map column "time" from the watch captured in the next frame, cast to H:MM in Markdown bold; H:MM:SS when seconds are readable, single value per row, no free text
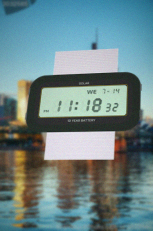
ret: **11:18:32**
